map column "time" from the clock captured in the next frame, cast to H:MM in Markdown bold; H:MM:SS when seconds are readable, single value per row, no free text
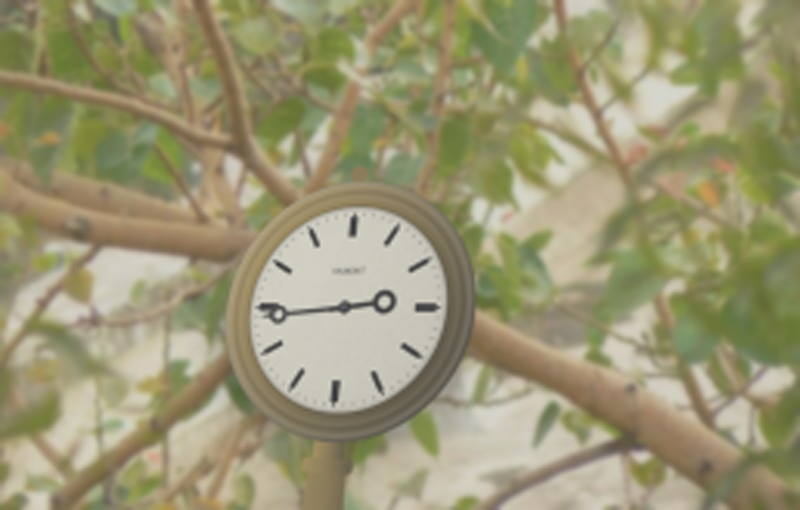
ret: **2:44**
